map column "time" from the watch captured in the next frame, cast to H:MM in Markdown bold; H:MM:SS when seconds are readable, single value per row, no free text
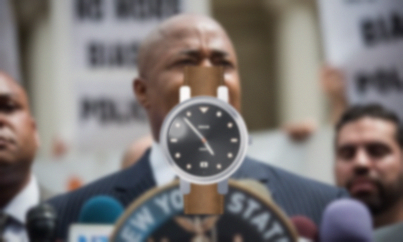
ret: **4:53**
